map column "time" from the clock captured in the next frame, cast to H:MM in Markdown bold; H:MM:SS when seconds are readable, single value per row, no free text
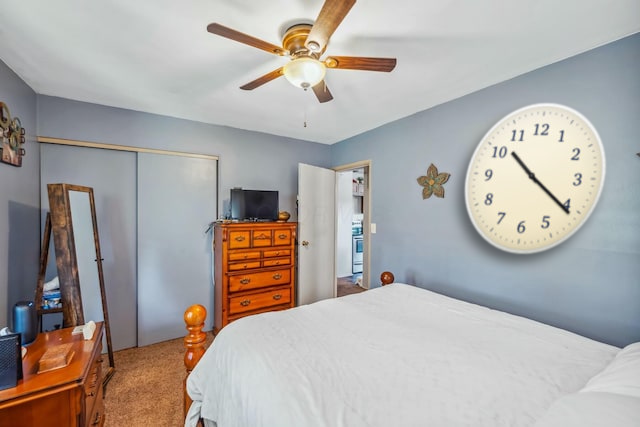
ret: **10:21**
